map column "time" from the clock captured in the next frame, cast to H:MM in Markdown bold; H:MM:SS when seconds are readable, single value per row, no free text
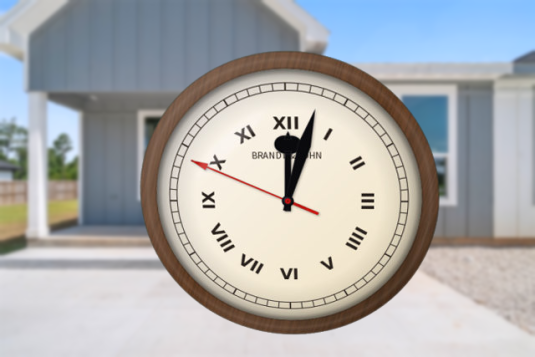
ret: **12:02:49**
